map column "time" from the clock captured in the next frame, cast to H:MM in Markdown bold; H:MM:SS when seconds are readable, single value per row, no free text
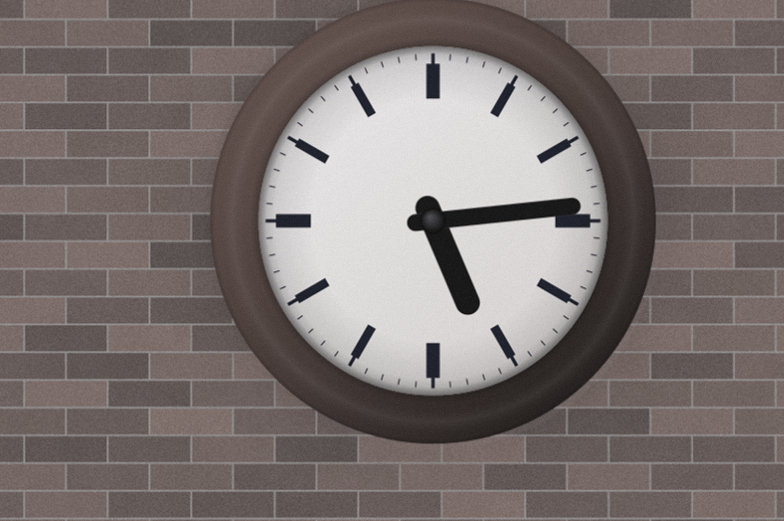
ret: **5:14**
